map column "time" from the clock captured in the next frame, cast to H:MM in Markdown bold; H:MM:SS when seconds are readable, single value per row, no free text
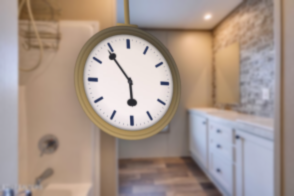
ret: **5:54**
